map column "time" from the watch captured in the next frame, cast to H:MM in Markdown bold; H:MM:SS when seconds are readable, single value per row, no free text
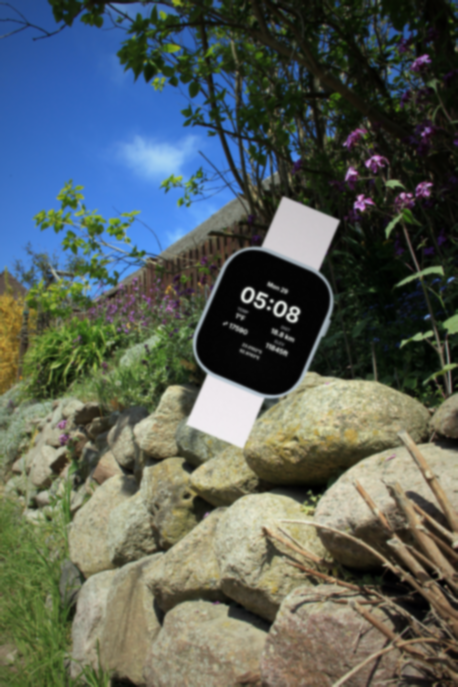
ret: **5:08**
